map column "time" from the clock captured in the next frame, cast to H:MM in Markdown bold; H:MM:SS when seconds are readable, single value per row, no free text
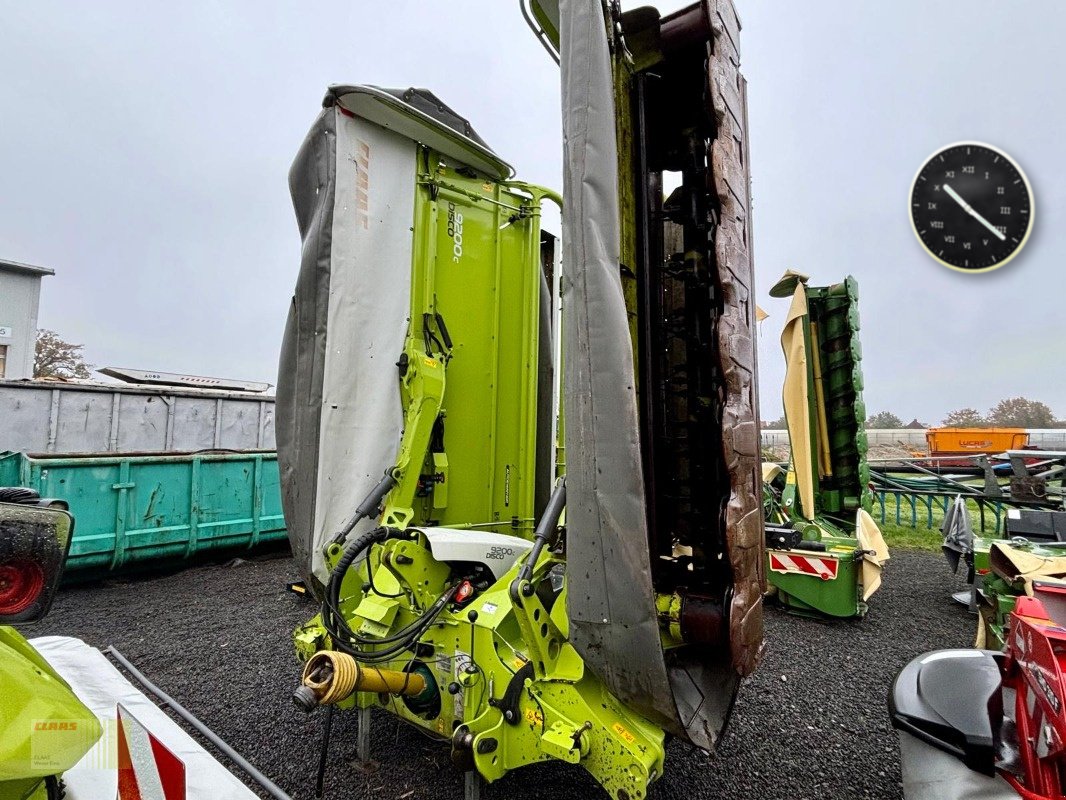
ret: **10:21**
